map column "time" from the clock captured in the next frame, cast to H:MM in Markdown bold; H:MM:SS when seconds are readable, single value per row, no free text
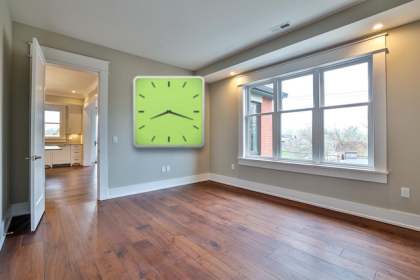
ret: **8:18**
